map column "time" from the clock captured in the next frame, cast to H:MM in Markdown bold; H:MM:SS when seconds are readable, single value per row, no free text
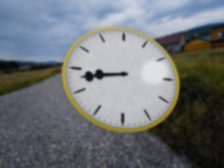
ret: **8:43**
